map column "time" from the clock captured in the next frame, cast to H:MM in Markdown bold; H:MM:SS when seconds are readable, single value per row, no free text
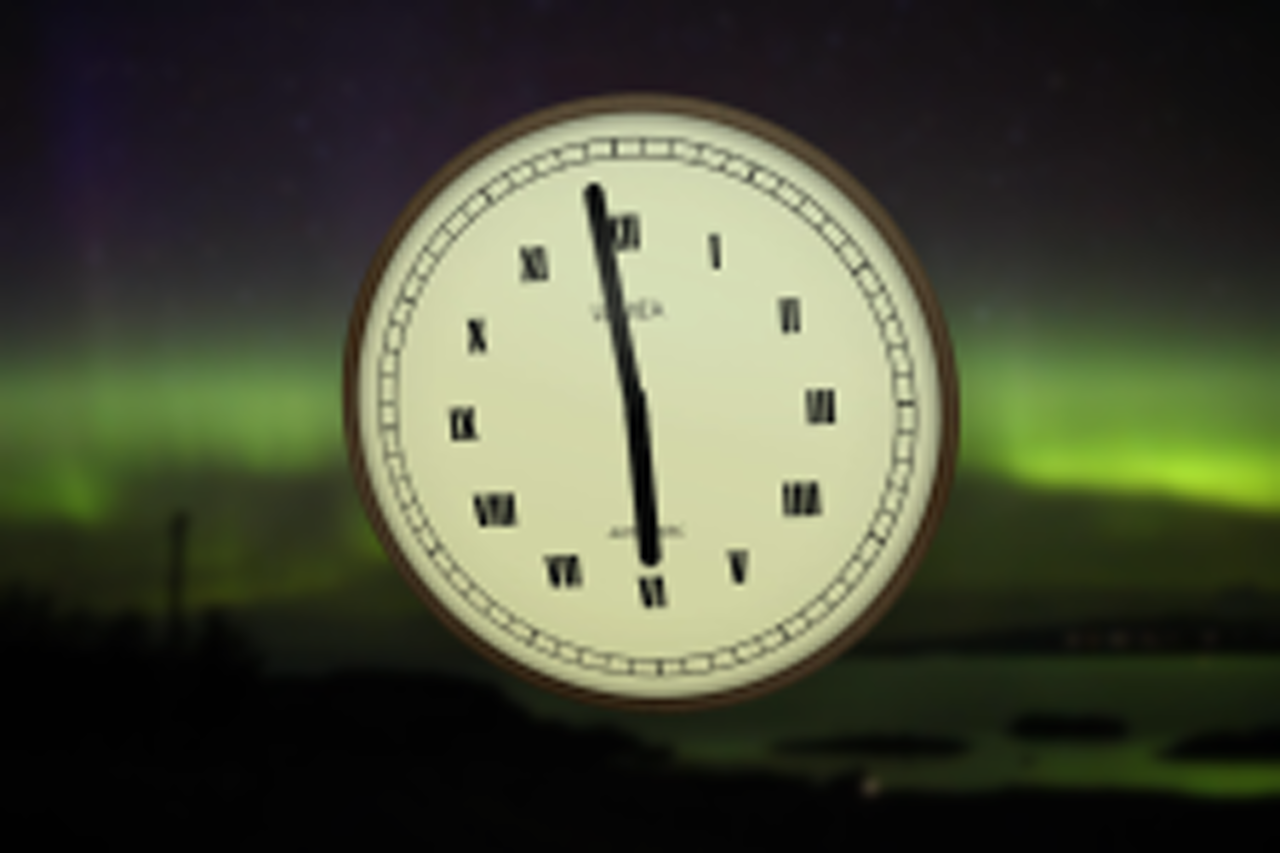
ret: **5:59**
